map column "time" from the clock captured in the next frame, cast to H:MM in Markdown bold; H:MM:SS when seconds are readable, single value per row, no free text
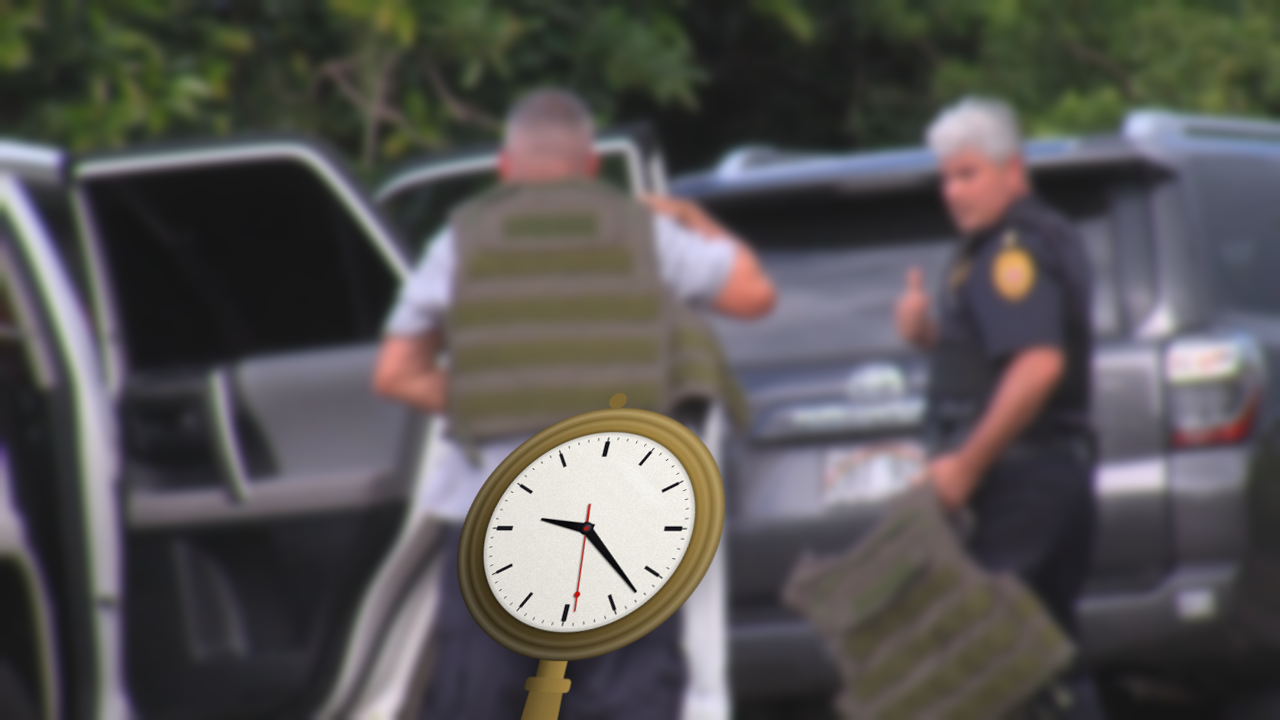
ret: **9:22:29**
